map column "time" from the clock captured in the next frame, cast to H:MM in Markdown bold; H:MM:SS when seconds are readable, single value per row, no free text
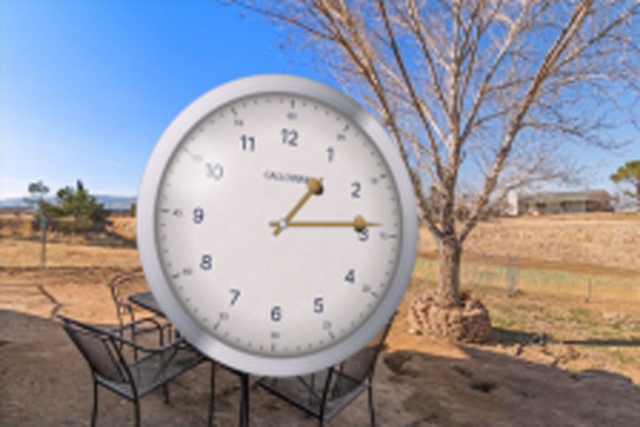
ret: **1:14**
